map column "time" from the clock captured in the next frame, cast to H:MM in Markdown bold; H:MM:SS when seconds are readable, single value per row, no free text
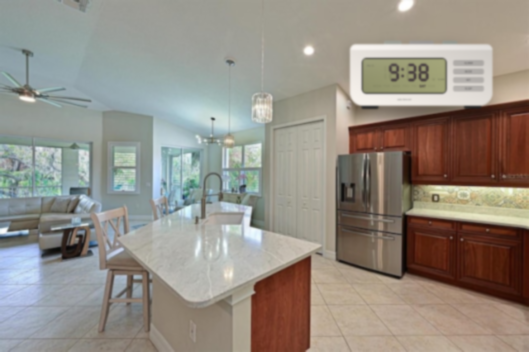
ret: **9:38**
